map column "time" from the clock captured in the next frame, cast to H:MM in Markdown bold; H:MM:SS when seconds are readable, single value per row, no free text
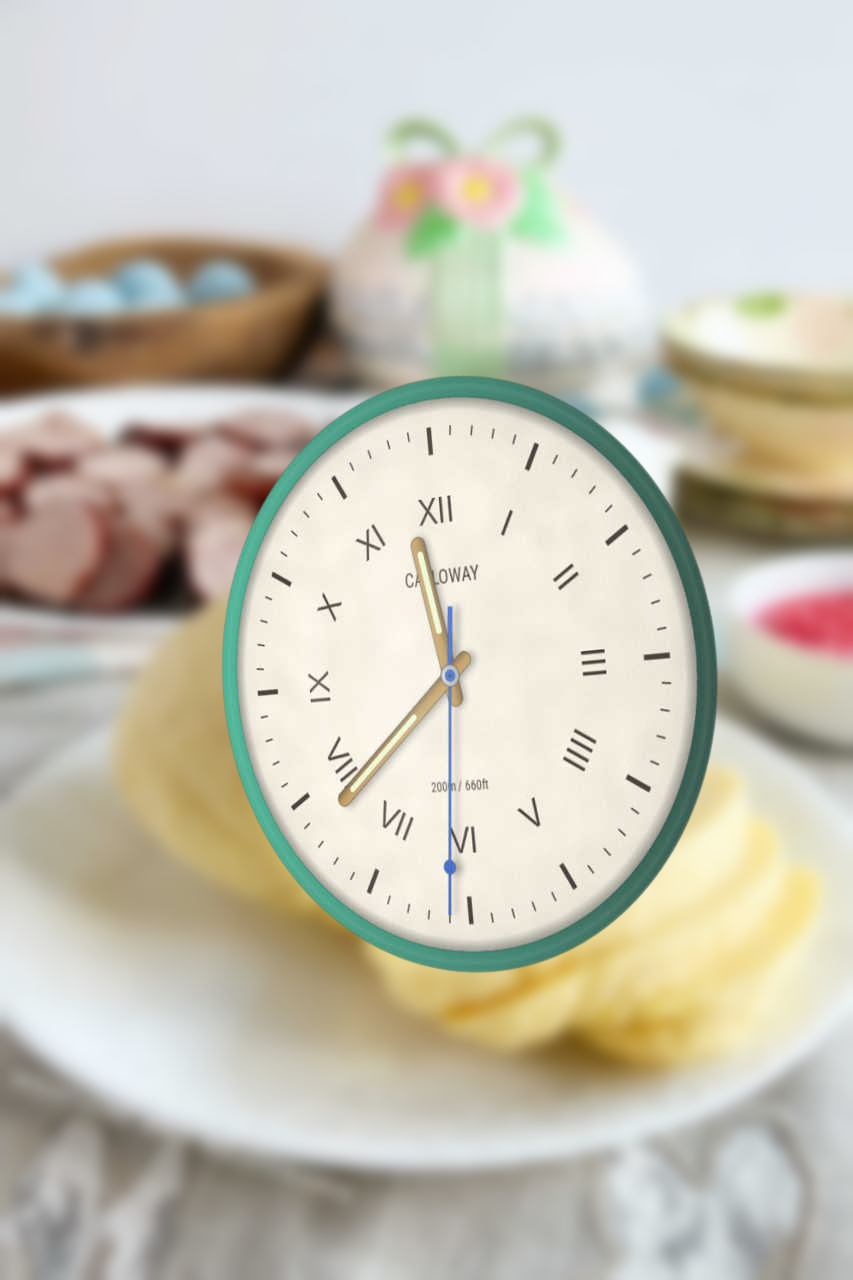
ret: **11:38:31**
